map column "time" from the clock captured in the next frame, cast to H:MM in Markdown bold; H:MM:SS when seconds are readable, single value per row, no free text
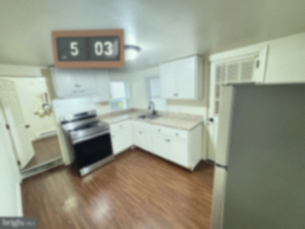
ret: **5:03**
